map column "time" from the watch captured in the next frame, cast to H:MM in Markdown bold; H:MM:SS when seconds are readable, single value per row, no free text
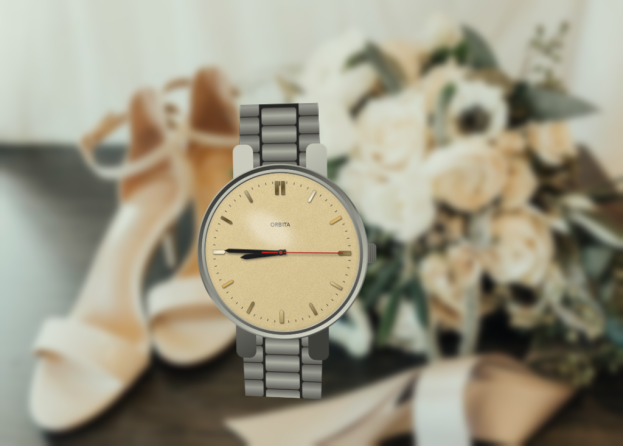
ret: **8:45:15**
